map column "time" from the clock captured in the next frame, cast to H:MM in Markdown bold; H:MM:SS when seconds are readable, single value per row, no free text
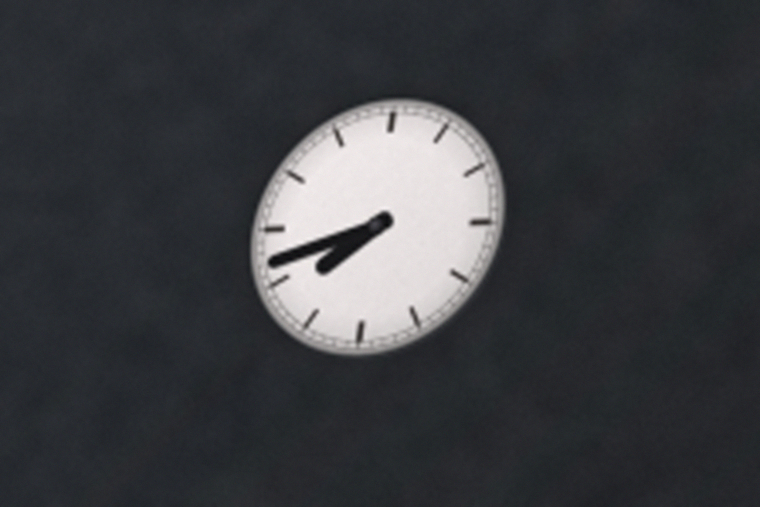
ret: **7:42**
